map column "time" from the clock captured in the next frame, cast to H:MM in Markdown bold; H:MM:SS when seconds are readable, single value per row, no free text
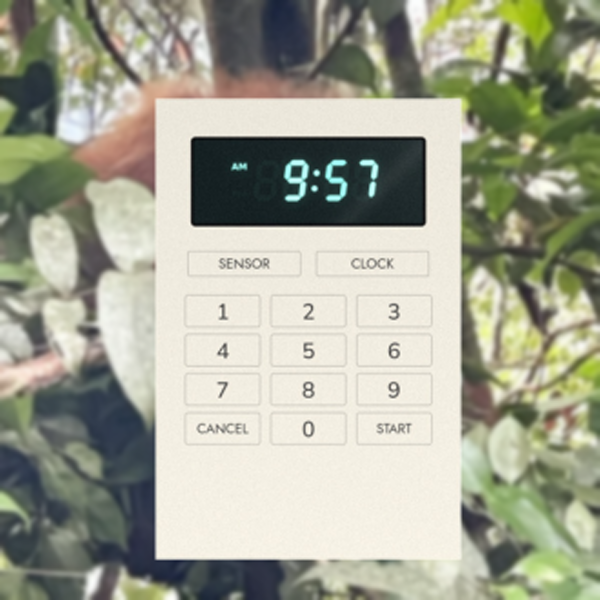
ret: **9:57**
